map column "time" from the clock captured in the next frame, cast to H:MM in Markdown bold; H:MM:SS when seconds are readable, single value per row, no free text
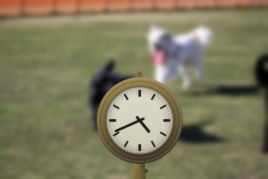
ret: **4:41**
